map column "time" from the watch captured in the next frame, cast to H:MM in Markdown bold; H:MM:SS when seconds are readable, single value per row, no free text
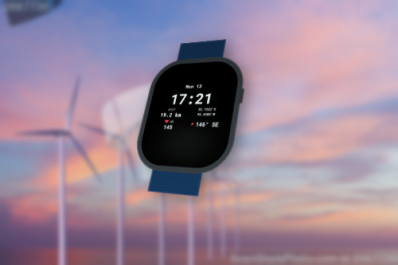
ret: **17:21**
